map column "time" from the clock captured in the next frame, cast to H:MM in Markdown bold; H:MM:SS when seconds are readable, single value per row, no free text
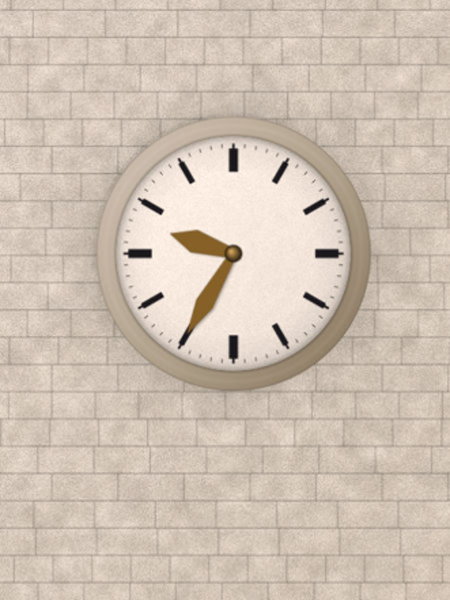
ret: **9:35**
